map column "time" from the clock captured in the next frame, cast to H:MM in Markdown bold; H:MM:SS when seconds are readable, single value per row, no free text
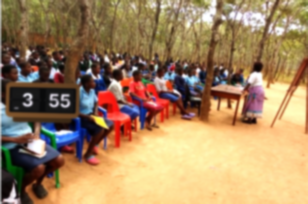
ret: **3:55**
